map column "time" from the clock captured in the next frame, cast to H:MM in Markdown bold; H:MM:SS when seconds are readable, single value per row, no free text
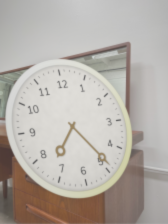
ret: **7:24**
